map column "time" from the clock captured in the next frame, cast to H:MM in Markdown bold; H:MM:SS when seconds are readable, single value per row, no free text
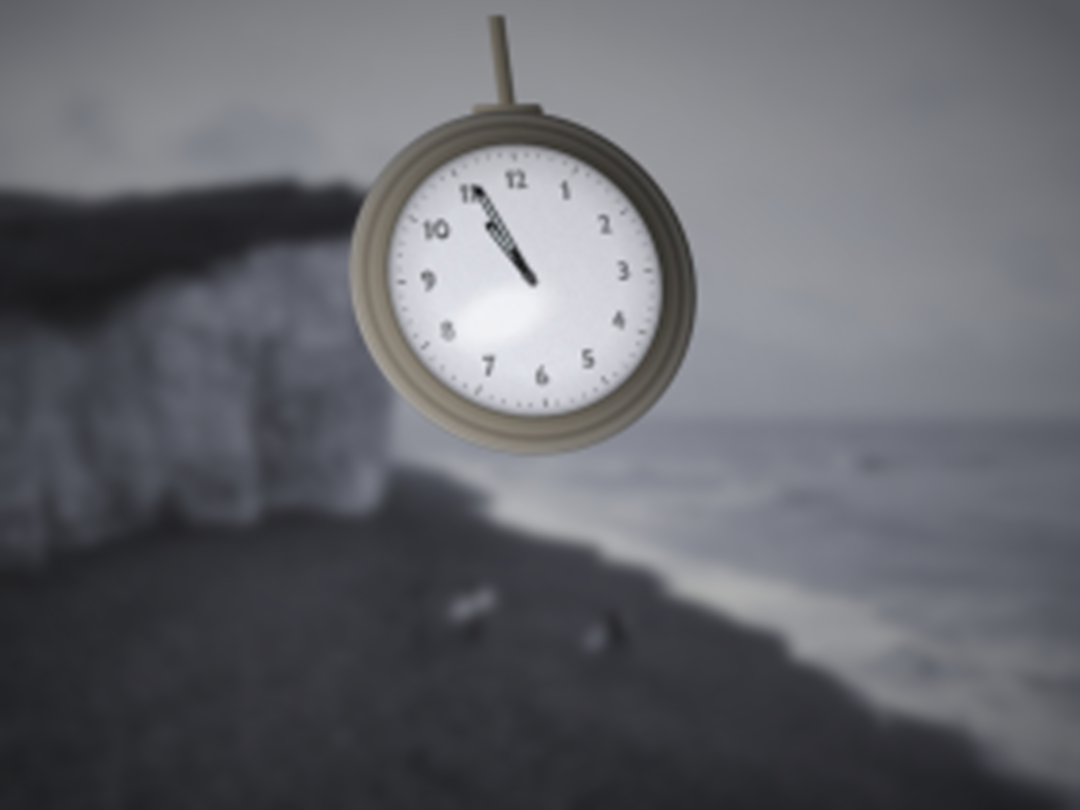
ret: **10:56**
